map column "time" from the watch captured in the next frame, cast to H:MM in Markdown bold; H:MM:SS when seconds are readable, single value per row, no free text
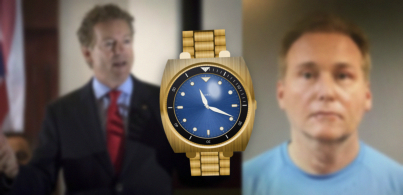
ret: **11:19**
